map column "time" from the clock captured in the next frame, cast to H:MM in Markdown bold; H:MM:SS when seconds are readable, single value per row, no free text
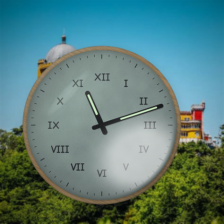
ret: **11:12**
